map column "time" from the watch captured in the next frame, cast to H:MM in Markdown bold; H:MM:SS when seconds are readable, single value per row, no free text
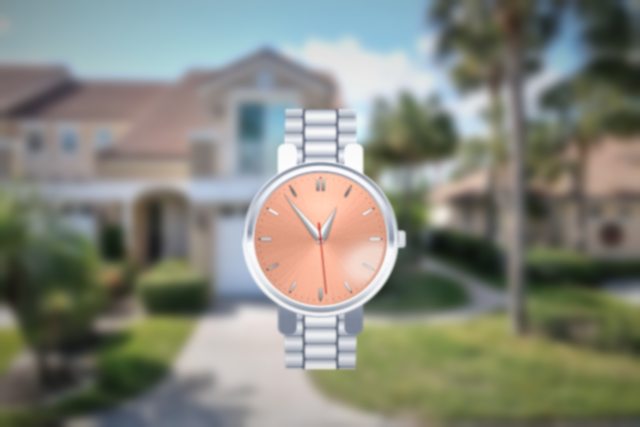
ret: **12:53:29**
